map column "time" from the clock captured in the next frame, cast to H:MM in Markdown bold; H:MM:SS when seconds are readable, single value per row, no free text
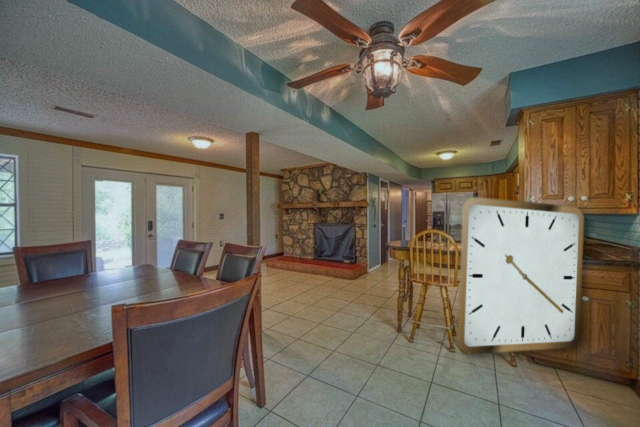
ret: **10:21**
